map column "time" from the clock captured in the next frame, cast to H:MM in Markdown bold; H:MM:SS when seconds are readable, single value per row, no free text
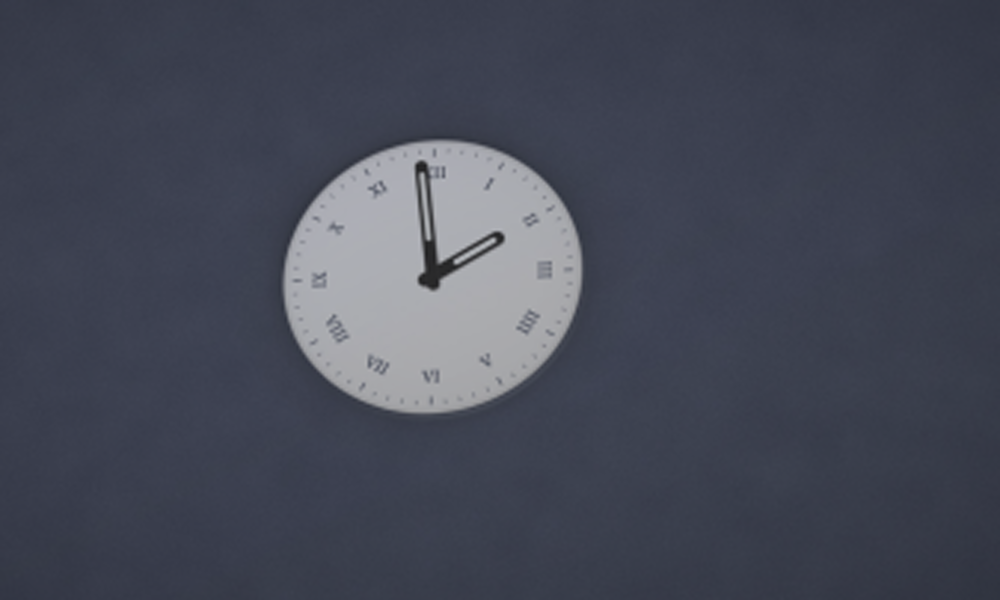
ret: **1:59**
